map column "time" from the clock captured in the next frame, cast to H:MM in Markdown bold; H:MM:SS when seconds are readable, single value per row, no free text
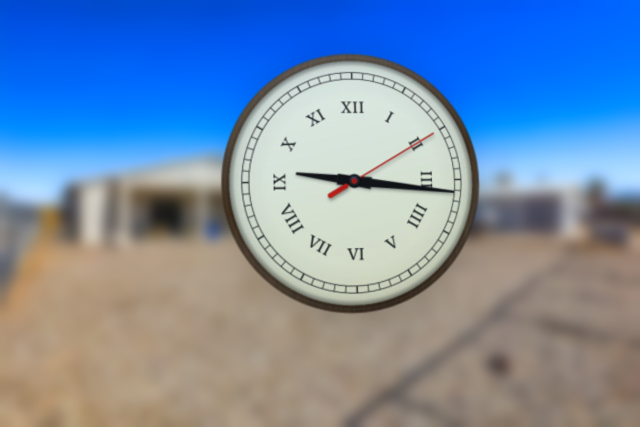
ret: **9:16:10**
